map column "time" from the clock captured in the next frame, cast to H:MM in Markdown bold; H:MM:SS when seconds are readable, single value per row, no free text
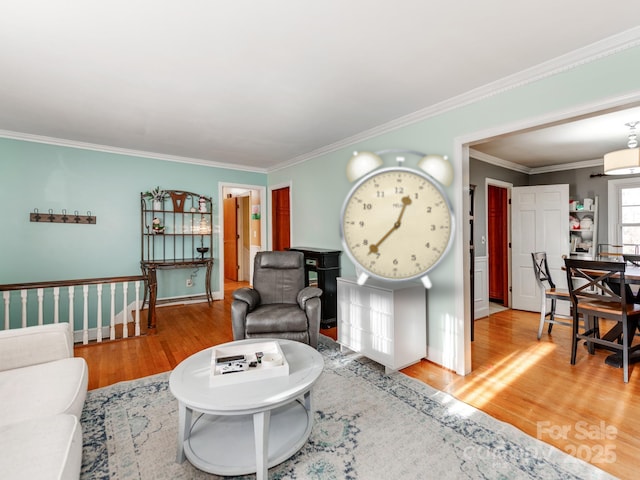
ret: **12:37**
